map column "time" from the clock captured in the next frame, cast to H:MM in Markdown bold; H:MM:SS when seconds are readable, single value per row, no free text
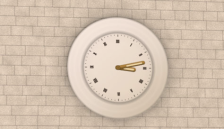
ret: **3:13**
